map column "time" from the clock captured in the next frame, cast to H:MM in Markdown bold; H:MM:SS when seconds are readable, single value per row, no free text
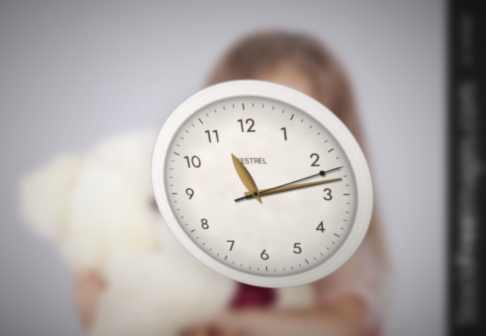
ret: **11:13:12**
